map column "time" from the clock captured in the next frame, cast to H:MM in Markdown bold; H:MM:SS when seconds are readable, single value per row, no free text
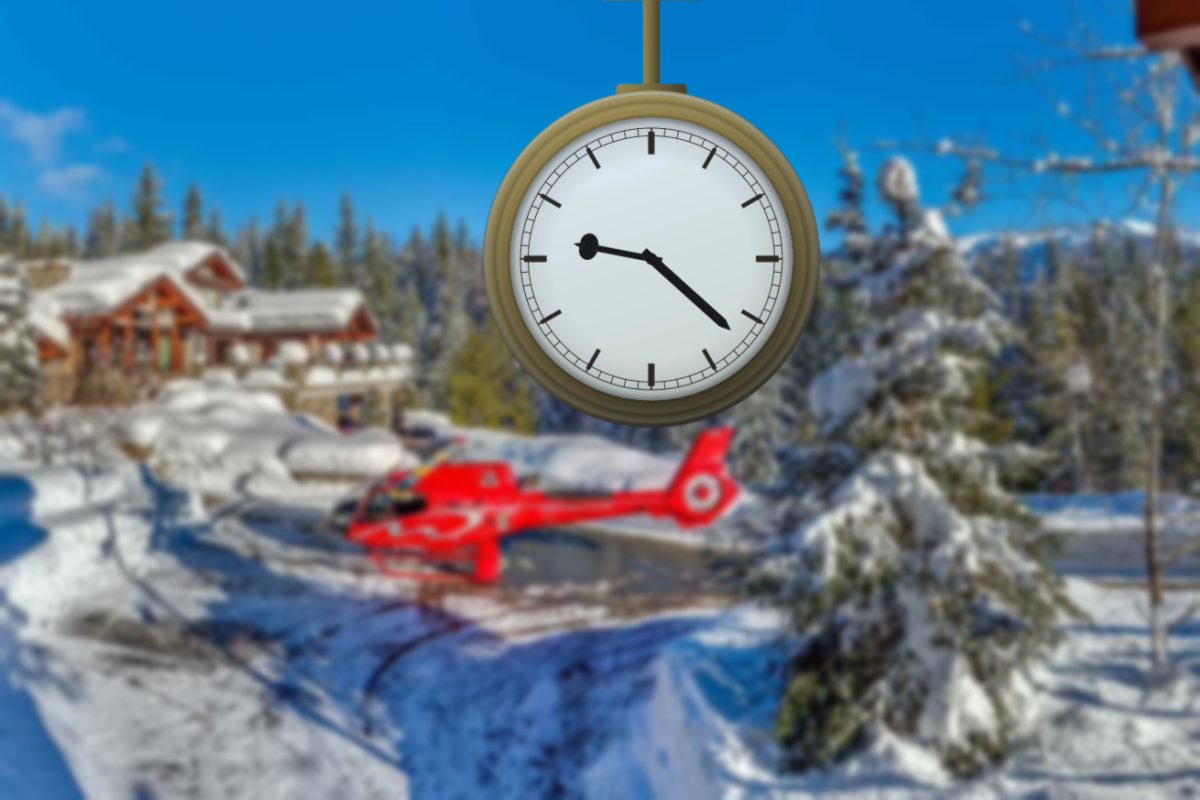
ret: **9:22**
